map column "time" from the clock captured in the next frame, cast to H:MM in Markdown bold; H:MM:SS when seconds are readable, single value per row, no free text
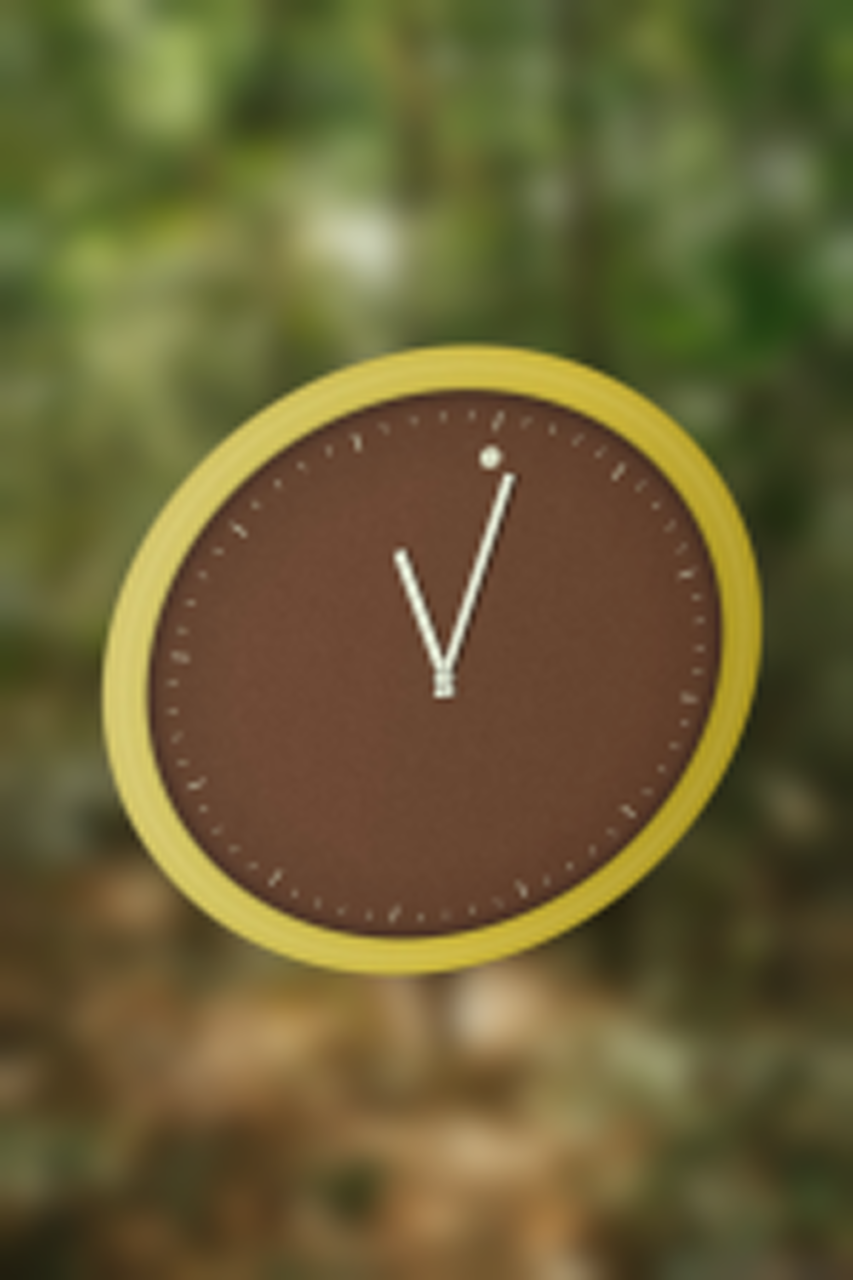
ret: **11:01**
